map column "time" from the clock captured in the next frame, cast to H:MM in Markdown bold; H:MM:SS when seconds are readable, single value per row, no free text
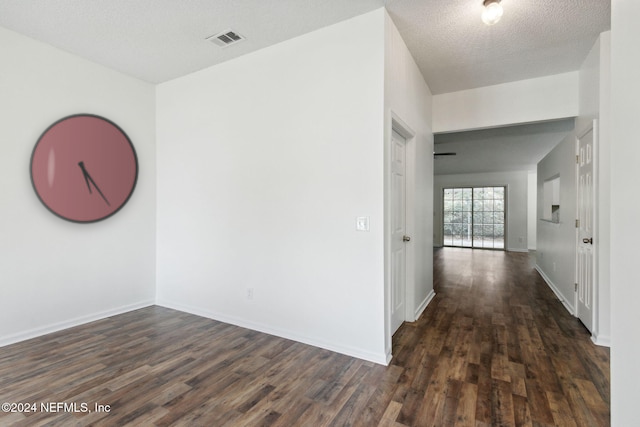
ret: **5:24**
